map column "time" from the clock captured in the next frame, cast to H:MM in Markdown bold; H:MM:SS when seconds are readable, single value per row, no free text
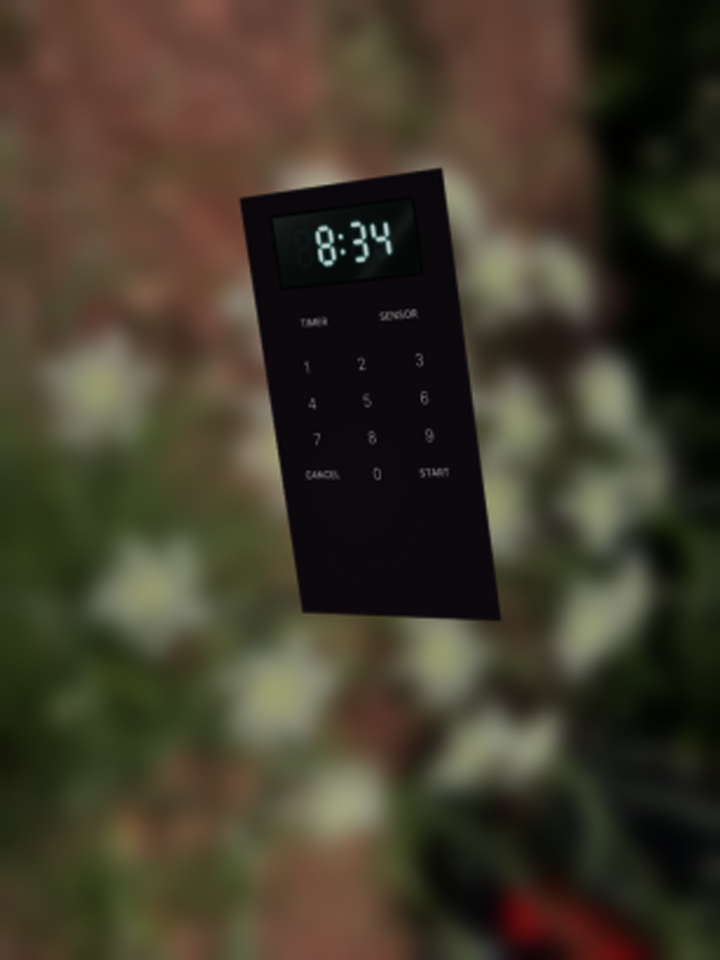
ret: **8:34**
